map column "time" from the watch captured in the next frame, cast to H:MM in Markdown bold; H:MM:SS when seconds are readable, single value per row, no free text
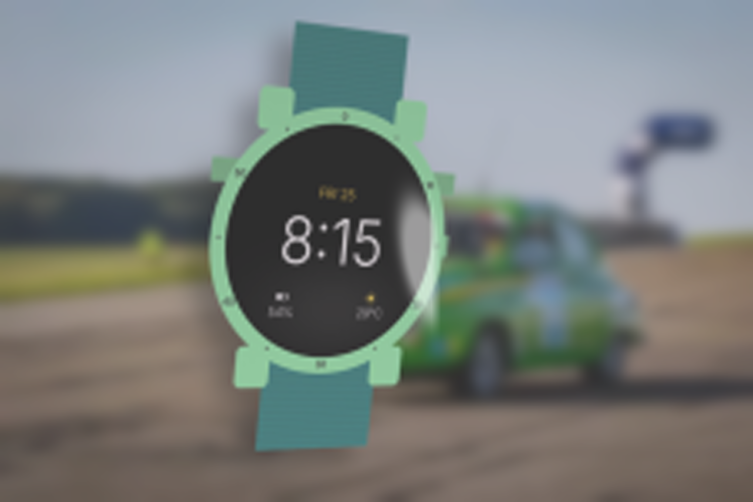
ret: **8:15**
